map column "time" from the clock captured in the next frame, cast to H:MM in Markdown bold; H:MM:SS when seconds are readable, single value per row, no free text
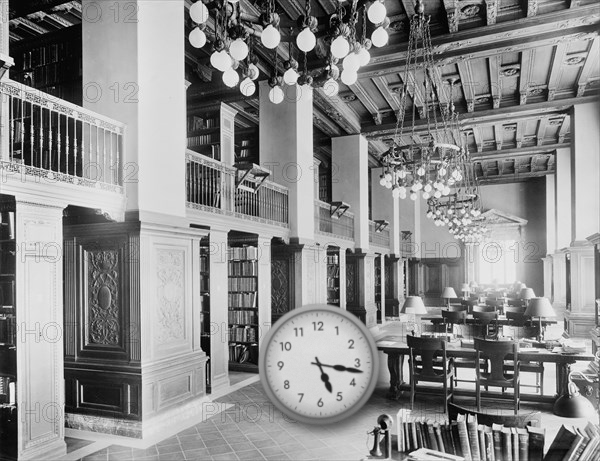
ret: **5:17**
